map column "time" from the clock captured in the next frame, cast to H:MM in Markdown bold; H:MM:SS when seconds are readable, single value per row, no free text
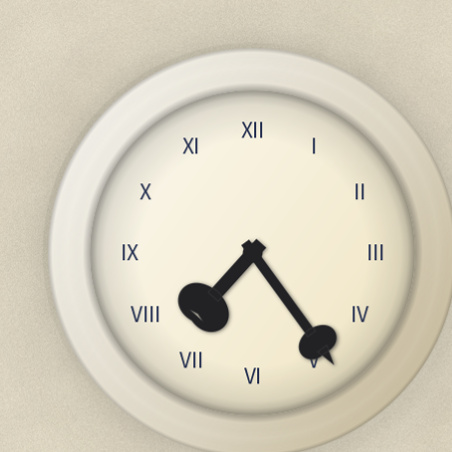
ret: **7:24**
